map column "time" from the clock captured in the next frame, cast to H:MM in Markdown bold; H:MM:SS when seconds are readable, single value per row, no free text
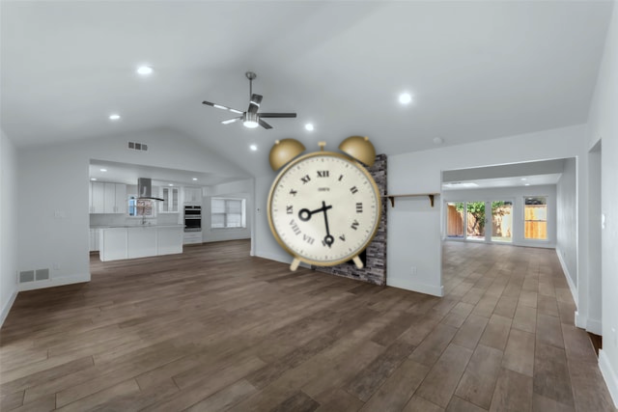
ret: **8:29**
